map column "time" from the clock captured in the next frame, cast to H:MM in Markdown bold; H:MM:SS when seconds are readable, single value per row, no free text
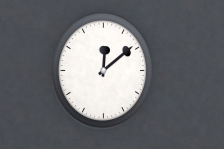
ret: **12:09**
